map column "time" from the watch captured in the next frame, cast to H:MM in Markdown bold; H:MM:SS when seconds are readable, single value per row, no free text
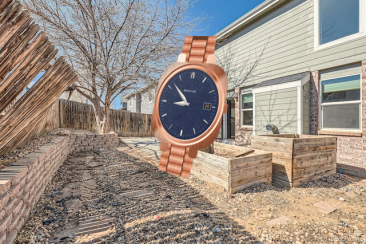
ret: **8:52**
